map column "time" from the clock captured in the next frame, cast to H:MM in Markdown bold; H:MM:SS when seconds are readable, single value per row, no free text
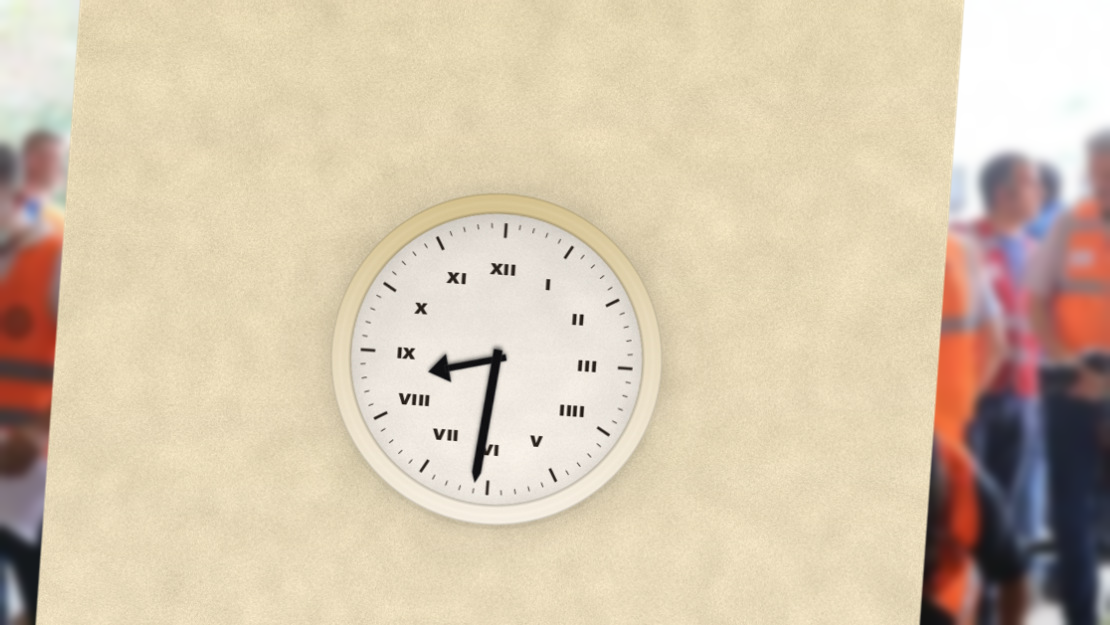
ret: **8:31**
